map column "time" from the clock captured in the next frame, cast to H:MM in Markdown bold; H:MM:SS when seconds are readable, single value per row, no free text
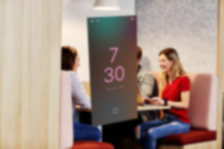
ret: **7:30**
